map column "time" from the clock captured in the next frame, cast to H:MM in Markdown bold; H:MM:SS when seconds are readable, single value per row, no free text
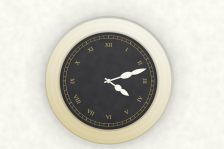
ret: **4:12**
